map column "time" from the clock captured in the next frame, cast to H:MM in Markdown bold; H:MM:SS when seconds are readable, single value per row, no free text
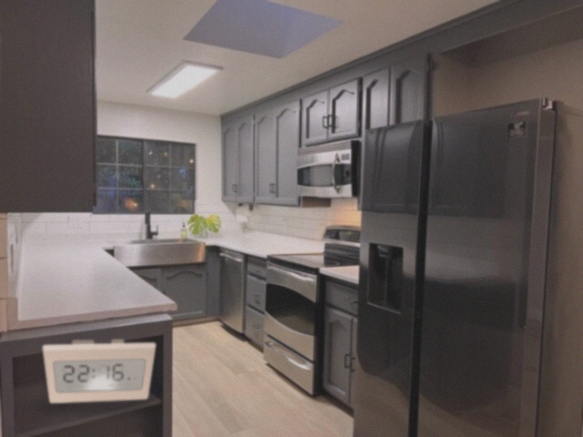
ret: **22:16**
